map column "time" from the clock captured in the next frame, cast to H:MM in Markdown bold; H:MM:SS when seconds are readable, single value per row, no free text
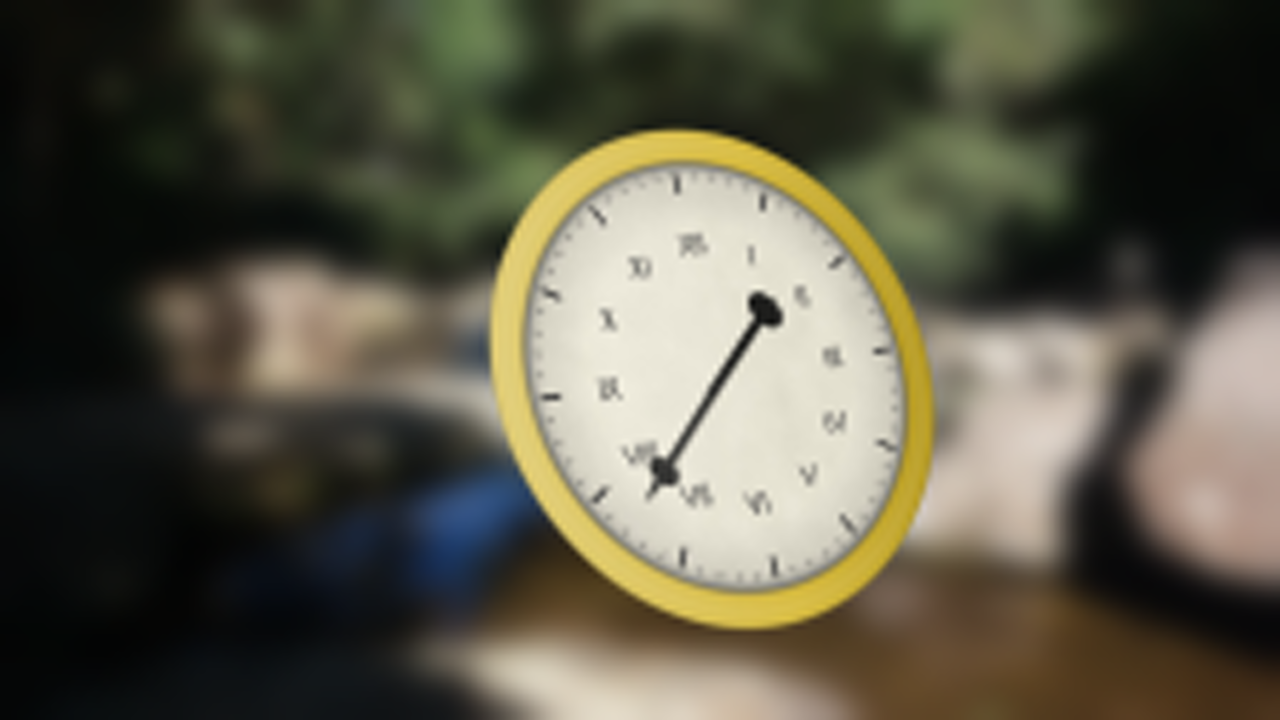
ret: **1:38**
